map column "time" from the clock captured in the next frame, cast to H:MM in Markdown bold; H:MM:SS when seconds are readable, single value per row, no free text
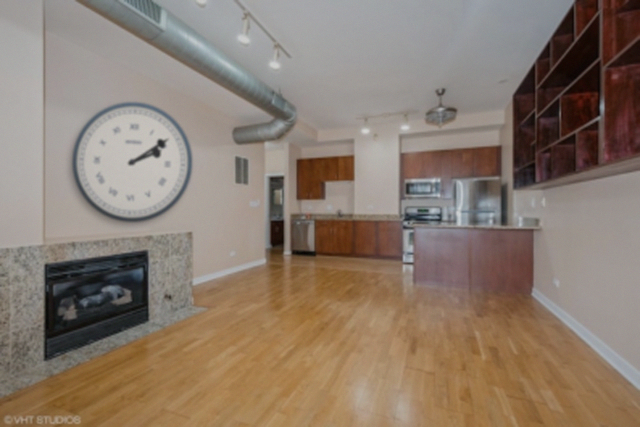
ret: **2:09**
